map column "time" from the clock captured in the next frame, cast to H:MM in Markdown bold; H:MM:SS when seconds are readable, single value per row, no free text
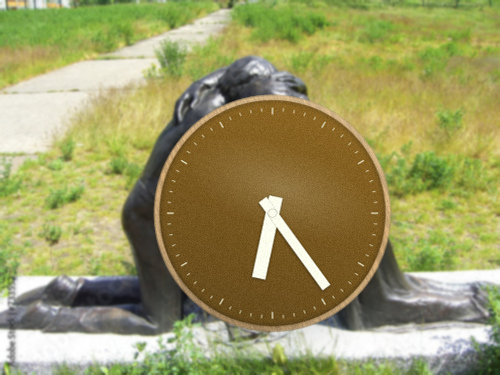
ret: **6:24**
